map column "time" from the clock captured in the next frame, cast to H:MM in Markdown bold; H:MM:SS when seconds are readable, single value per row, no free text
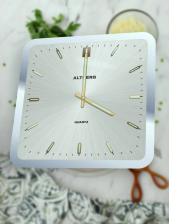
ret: **4:00**
